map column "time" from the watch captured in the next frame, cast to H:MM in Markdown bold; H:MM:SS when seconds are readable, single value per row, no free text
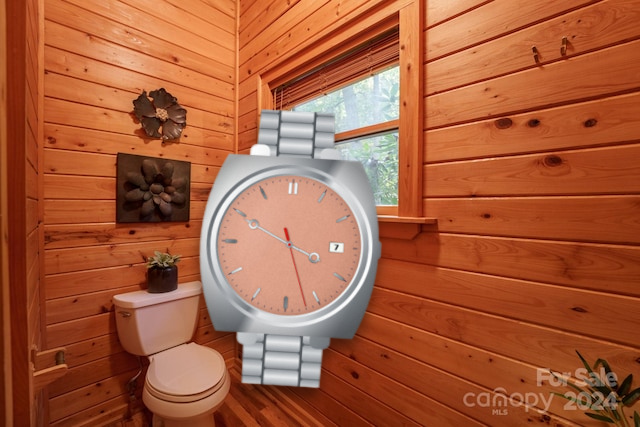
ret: **3:49:27**
